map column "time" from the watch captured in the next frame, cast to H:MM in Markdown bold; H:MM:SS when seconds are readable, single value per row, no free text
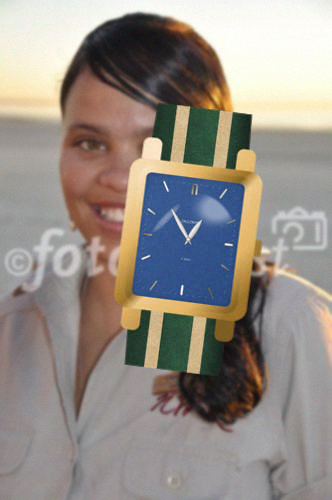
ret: **12:54**
